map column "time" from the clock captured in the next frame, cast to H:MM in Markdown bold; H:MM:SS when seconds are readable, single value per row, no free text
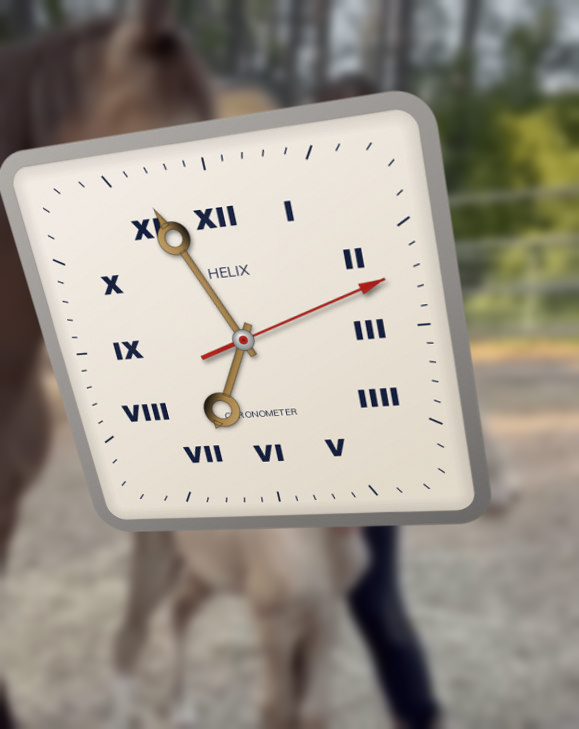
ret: **6:56:12**
